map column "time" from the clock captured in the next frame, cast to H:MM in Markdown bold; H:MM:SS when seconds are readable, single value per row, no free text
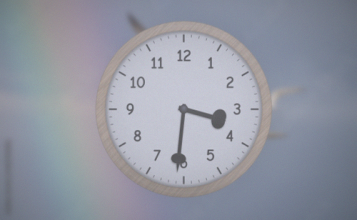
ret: **3:31**
